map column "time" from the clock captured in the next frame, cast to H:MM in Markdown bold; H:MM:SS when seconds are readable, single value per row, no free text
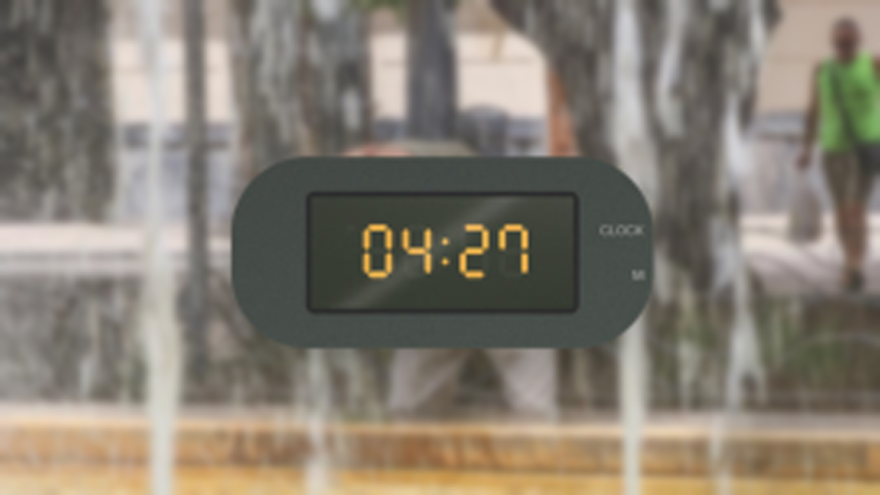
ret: **4:27**
